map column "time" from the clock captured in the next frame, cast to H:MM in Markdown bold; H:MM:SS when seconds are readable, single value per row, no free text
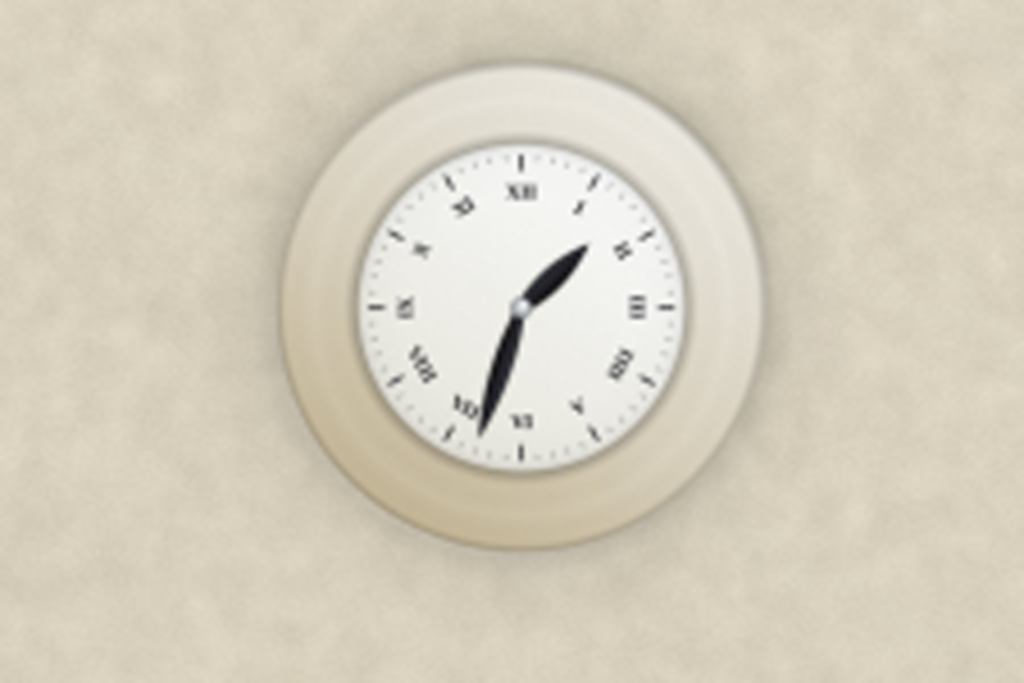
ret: **1:33**
